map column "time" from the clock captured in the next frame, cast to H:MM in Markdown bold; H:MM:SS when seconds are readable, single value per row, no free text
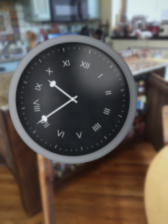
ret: **9:36**
